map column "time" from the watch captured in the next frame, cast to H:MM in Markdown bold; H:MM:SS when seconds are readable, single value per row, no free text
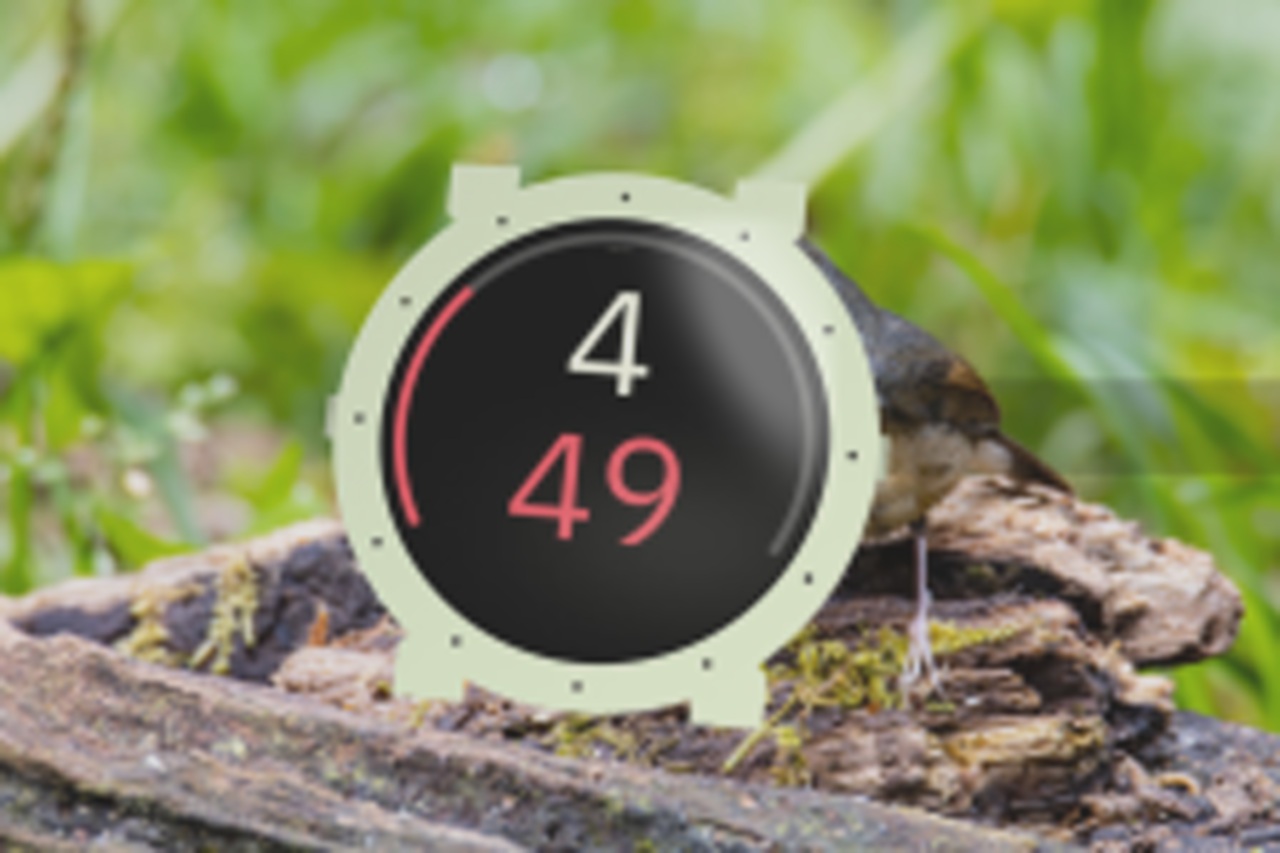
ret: **4:49**
